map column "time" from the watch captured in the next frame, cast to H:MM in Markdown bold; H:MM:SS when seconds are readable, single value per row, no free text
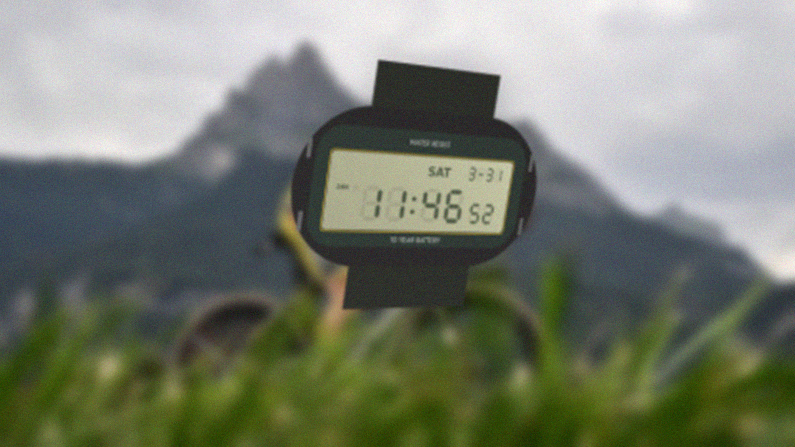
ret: **11:46:52**
